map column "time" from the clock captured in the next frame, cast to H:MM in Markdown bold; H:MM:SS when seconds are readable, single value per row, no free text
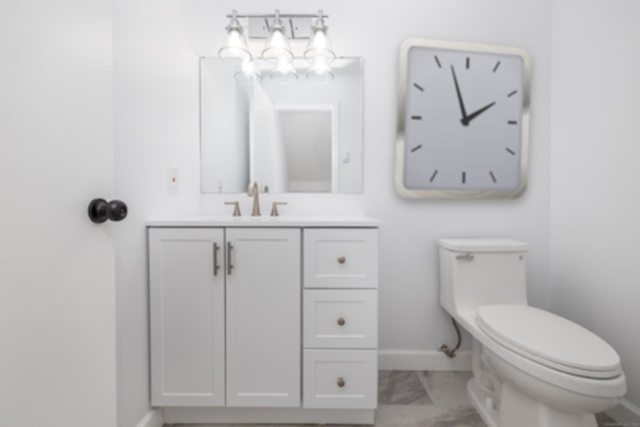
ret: **1:57**
